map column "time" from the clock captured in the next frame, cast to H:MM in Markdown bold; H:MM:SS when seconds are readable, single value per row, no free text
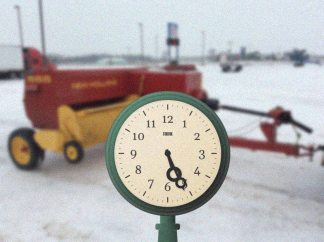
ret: **5:26**
